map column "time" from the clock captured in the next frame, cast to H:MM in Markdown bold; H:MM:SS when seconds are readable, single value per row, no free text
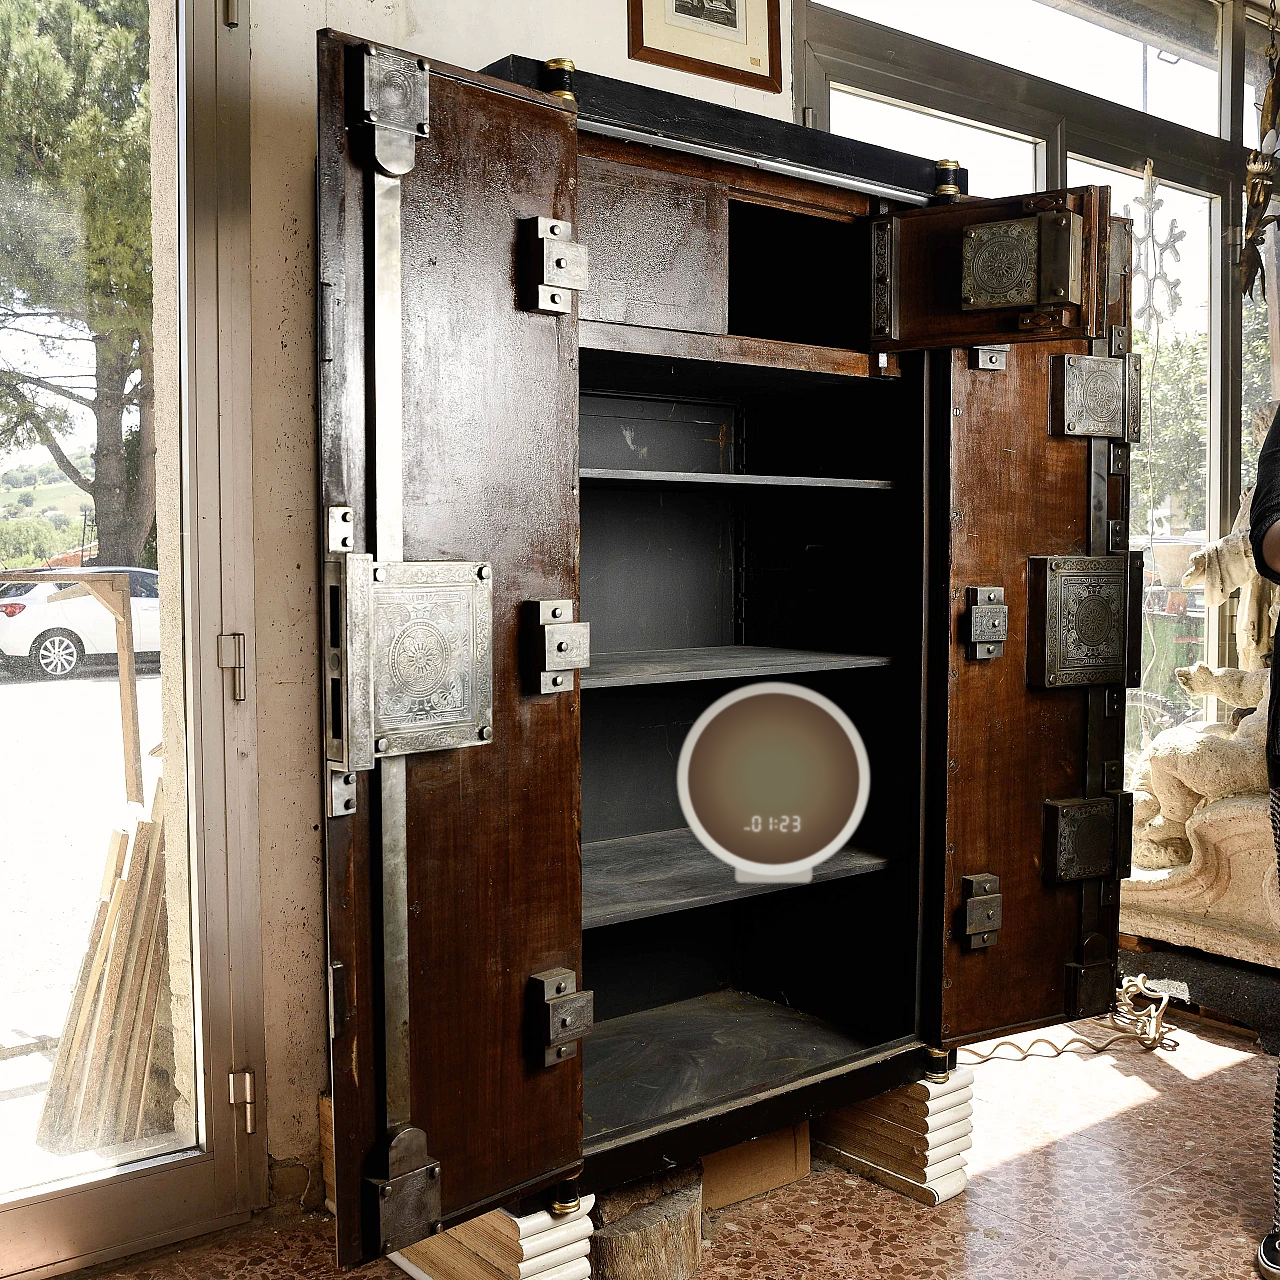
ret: **1:23**
